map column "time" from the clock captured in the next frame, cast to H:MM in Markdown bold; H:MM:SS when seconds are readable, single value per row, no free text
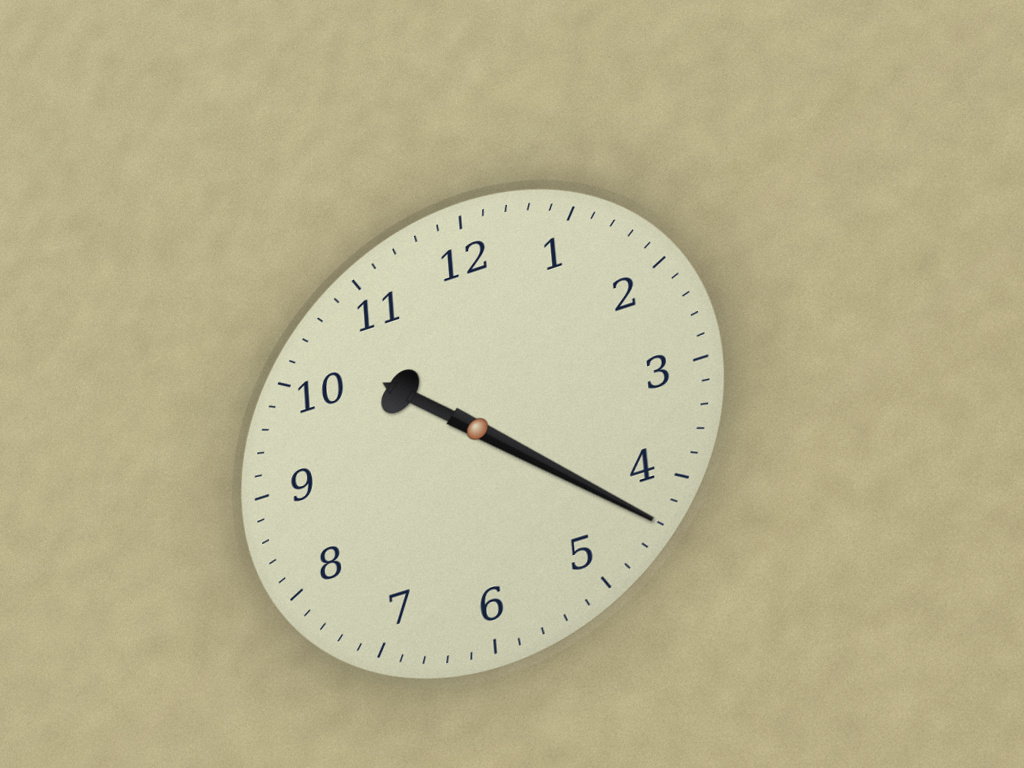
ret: **10:22**
